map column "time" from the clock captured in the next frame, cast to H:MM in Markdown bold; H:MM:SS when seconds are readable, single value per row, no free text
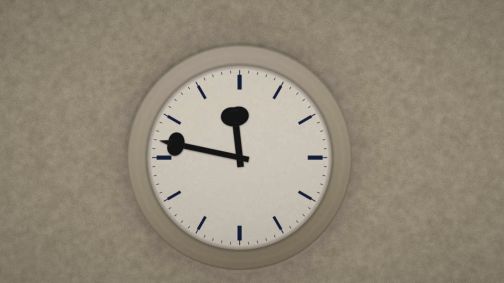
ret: **11:47**
